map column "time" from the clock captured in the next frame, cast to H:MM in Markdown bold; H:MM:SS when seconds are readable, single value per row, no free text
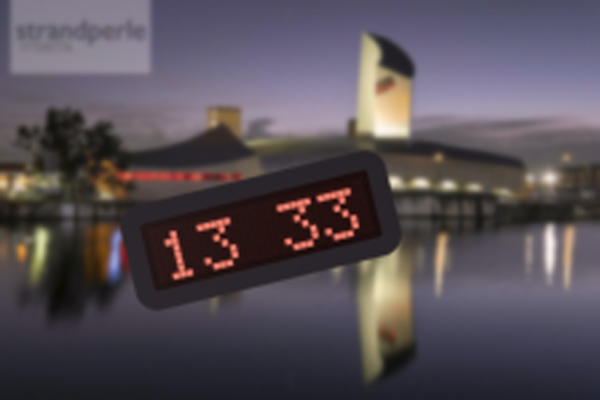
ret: **13:33**
